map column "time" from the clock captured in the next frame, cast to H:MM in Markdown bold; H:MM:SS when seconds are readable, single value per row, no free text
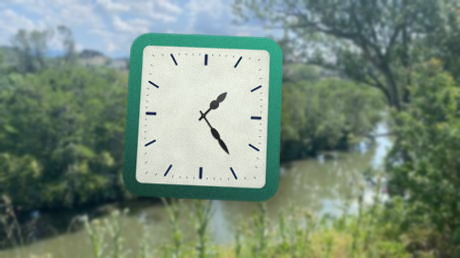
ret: **1:24**
